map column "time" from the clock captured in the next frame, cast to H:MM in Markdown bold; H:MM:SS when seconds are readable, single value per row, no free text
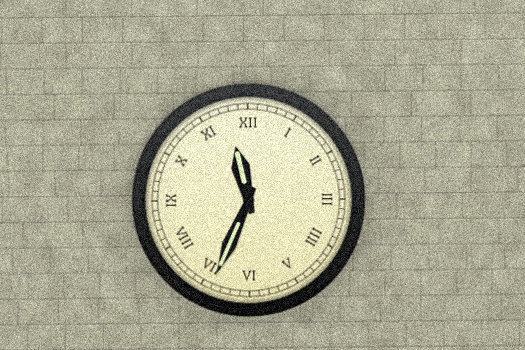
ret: **11:34**
